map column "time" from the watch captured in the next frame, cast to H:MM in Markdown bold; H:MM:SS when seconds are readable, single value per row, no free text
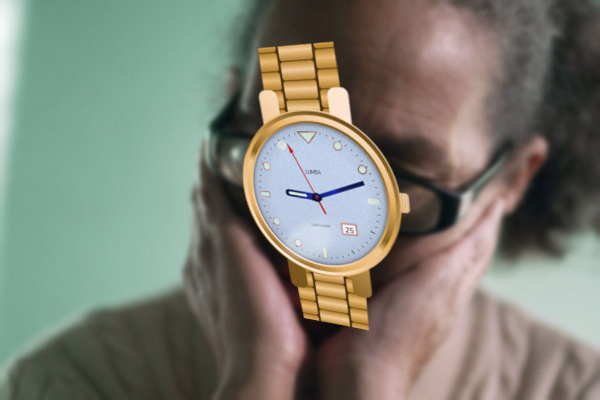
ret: **9:11:56**
